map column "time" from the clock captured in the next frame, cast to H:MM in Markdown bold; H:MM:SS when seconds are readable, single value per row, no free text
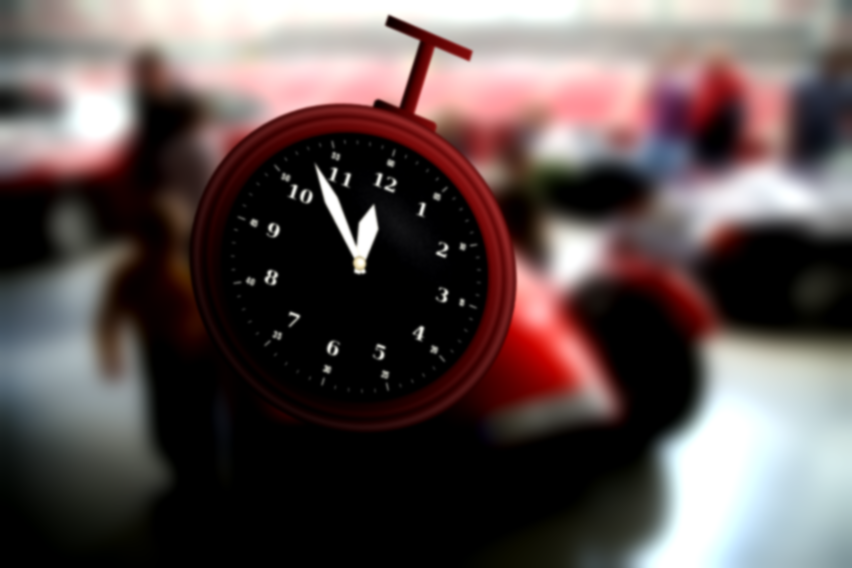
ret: **11:53**
